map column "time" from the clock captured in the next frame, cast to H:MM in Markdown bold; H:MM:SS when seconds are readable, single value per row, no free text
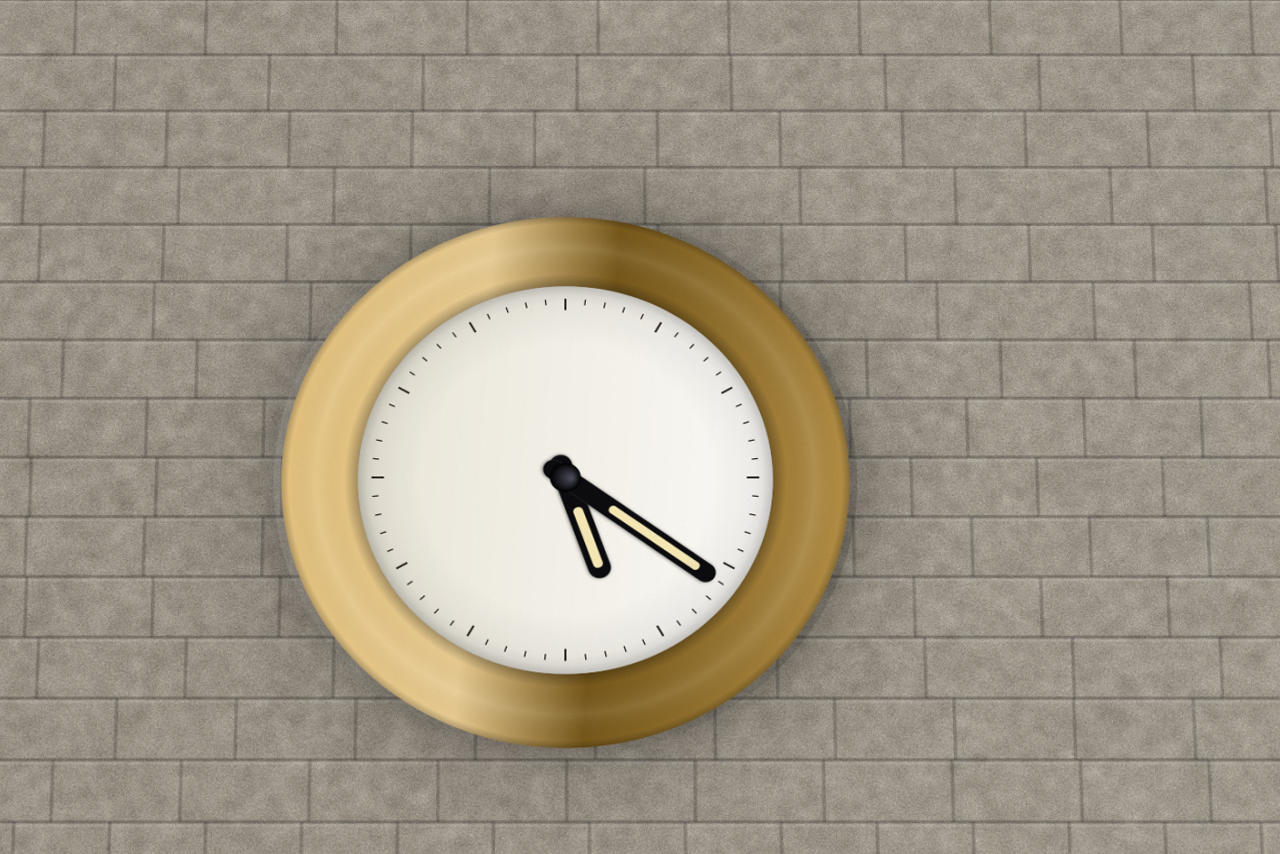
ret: **5:21**
